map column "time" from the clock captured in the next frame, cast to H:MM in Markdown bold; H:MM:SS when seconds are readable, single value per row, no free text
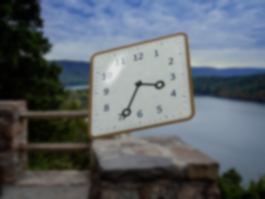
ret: **3:34**
